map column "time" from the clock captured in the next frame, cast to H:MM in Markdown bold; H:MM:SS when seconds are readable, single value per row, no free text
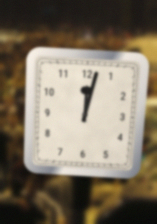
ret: **12:02**
